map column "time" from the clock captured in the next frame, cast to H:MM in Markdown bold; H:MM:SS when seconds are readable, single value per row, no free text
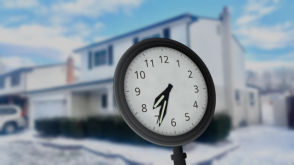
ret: **7:34**
